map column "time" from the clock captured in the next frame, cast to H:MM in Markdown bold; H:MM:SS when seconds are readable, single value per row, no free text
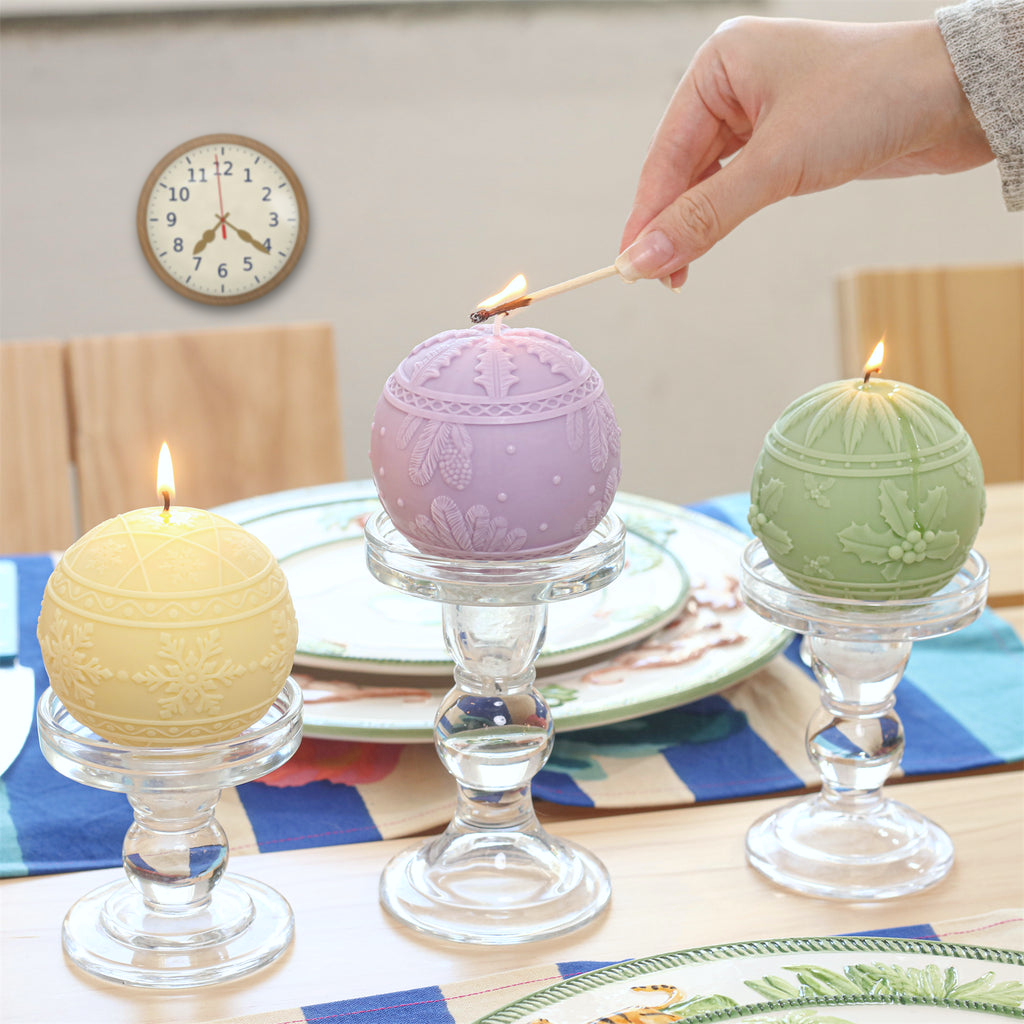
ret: **7:20:59**
